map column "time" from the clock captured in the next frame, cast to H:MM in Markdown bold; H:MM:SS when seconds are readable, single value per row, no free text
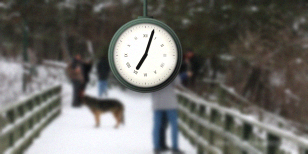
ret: **7:03**
